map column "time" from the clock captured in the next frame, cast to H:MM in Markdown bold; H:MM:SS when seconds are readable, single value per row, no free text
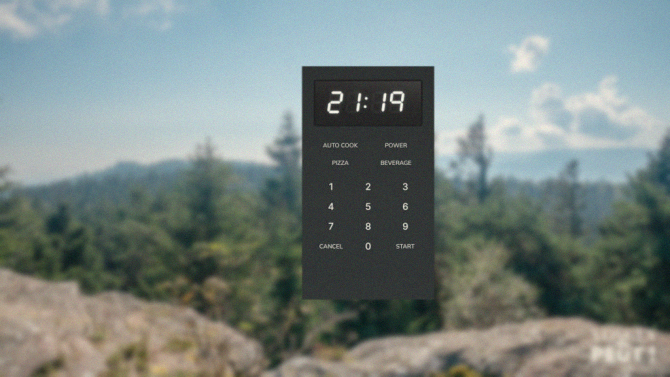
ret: **21:19**
